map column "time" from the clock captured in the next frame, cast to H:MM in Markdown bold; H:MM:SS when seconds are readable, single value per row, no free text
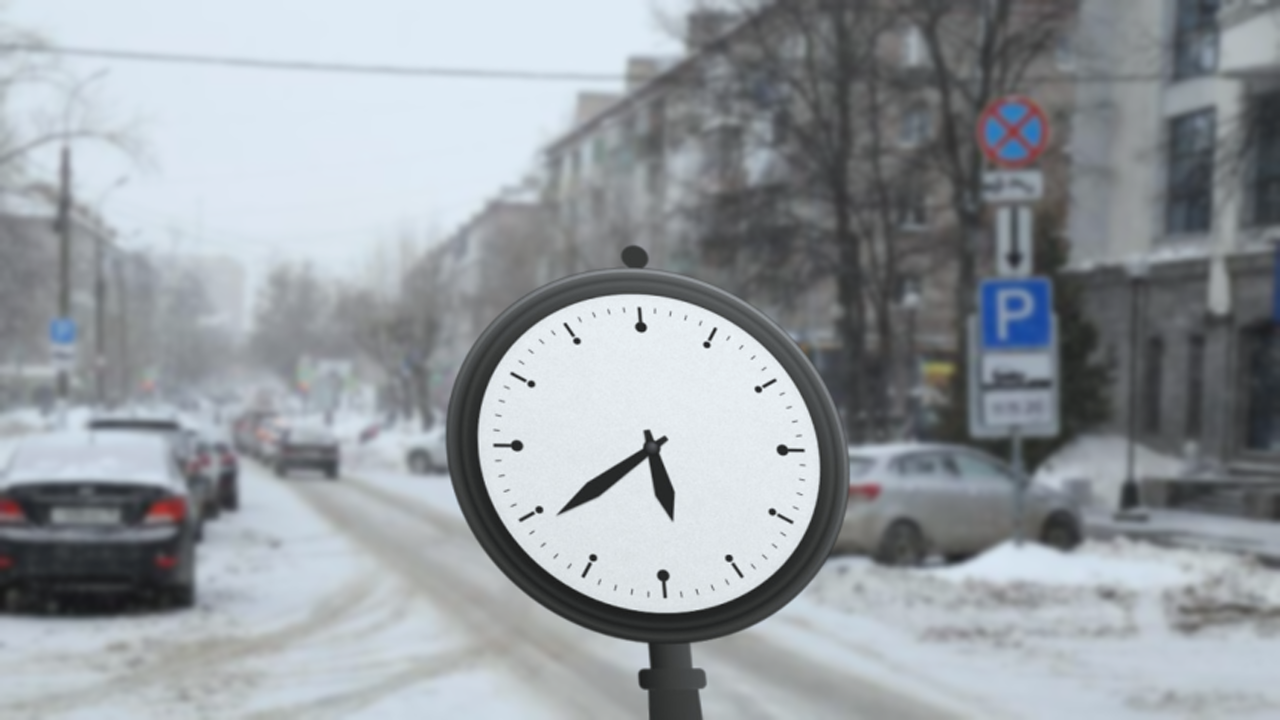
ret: **5:39**
